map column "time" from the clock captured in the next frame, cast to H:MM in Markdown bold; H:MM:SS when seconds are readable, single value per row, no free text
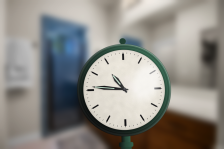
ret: **10:46**
